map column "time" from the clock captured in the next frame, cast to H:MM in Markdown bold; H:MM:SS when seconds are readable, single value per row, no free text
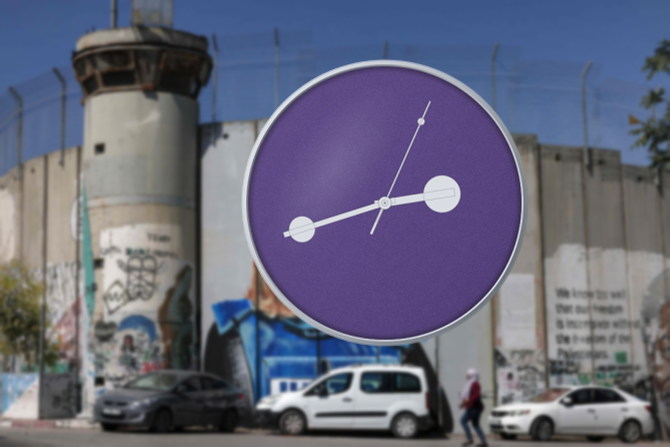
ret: **2:42:04**
